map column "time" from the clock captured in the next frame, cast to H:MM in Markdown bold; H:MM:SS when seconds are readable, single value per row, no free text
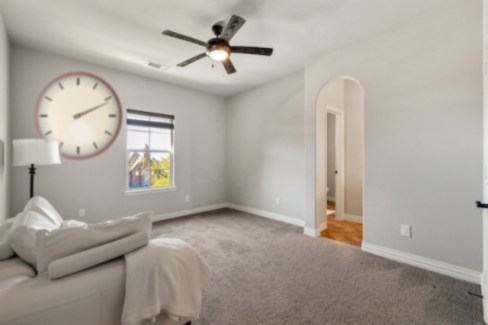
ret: **2:11**
